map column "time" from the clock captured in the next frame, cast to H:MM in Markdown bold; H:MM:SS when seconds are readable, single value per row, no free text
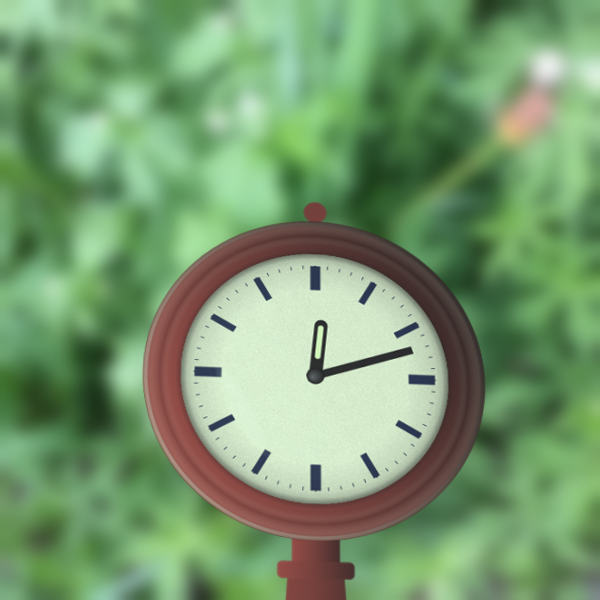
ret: **12:12**
